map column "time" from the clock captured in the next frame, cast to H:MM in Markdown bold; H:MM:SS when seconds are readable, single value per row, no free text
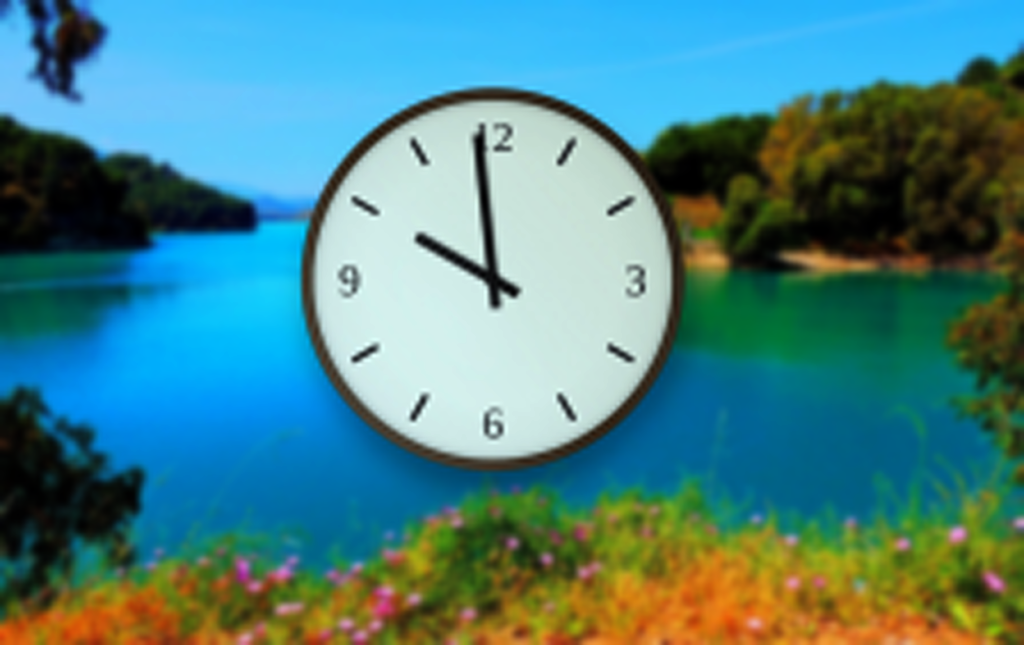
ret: **9:59**
